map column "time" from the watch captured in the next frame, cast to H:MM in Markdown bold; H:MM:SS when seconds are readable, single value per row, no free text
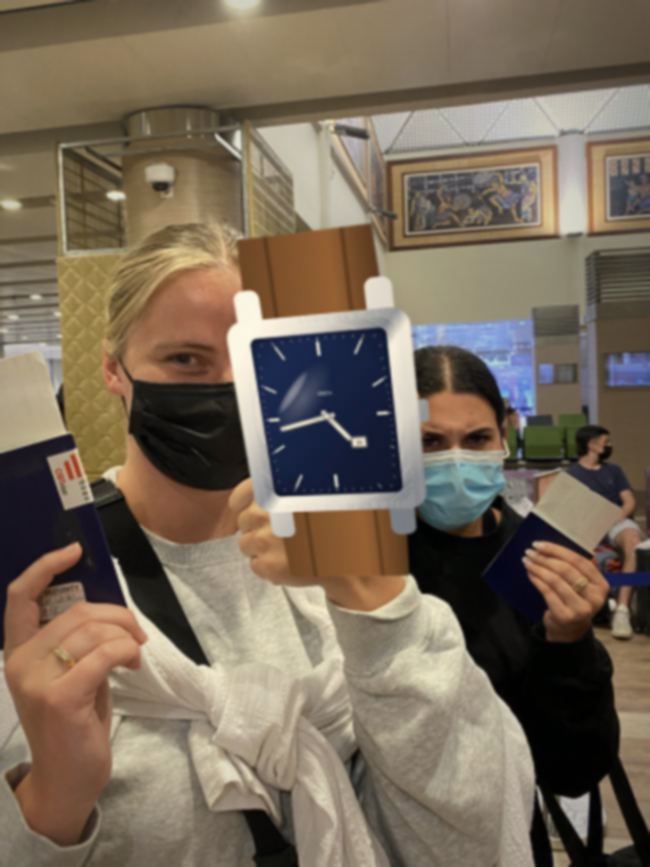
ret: **4:43**
